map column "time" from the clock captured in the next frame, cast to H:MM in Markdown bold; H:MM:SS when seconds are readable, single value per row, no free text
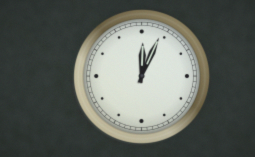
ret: **12:04**
